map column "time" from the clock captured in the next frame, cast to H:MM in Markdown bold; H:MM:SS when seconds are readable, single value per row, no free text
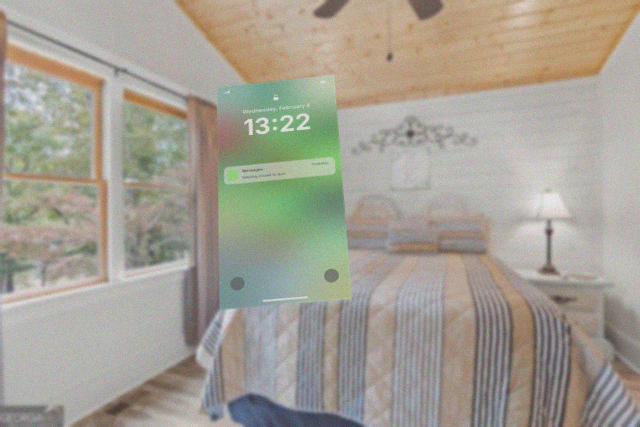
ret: **13:22**
